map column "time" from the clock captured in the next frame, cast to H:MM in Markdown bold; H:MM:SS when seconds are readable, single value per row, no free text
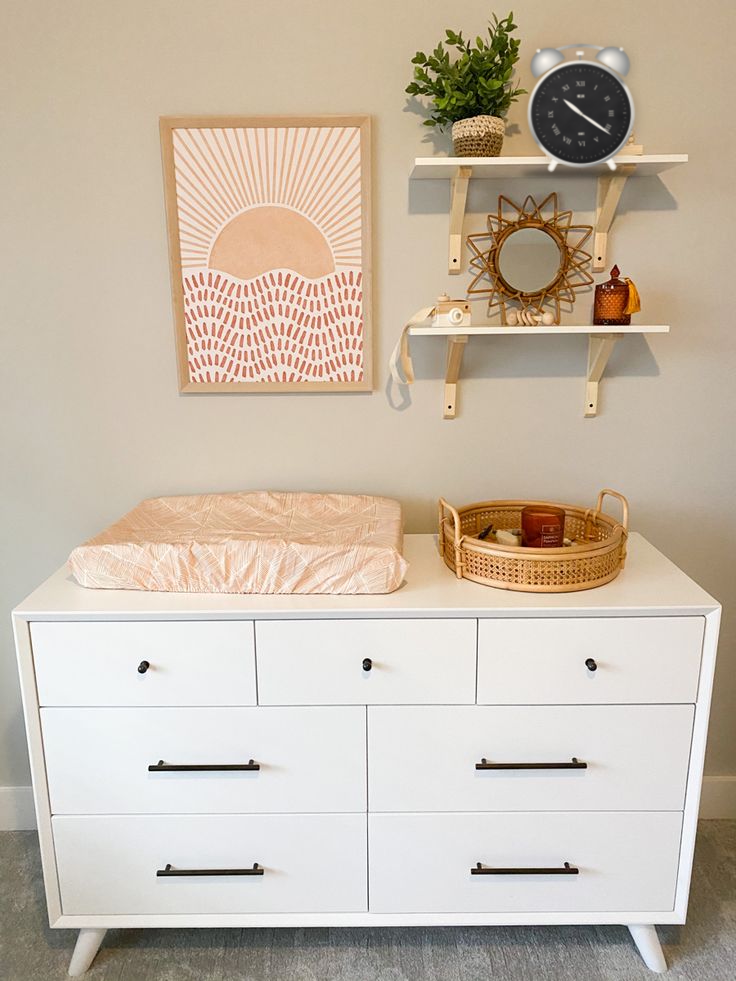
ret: **10:21**
